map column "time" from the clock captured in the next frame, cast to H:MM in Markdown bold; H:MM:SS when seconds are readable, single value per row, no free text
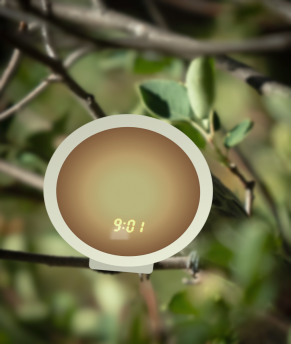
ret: **9:01**
